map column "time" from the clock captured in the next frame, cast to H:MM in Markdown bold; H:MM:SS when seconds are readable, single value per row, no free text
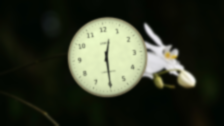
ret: **12:30**
